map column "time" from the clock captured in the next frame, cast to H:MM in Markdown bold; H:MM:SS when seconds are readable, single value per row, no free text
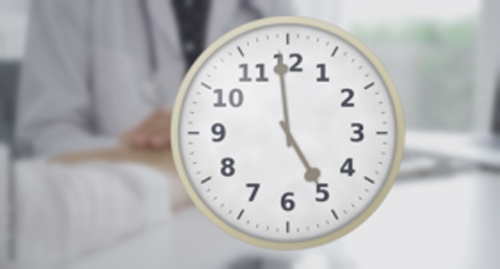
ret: **4:59**
